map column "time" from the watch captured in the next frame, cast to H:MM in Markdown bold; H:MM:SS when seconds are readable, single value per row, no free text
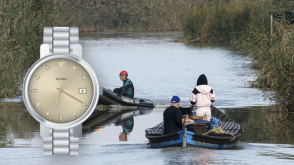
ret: **6:20**
